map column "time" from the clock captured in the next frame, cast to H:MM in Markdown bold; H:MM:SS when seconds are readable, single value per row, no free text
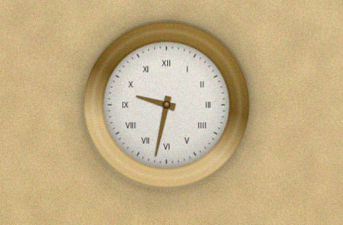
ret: **9:32**
